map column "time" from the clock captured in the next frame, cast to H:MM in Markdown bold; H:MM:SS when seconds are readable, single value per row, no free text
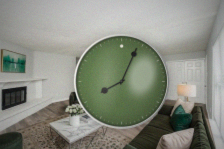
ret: **8:04**
